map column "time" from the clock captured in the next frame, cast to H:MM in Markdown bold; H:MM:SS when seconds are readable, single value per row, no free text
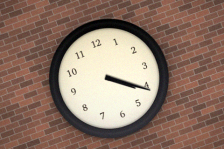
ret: **4:21**
